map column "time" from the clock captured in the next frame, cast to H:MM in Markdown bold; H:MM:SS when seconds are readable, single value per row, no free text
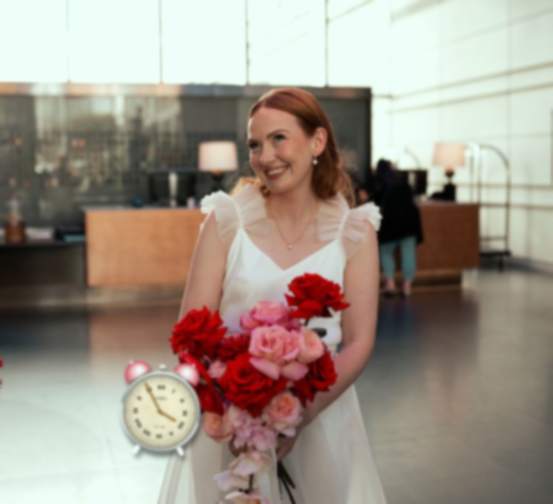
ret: **3:55**
